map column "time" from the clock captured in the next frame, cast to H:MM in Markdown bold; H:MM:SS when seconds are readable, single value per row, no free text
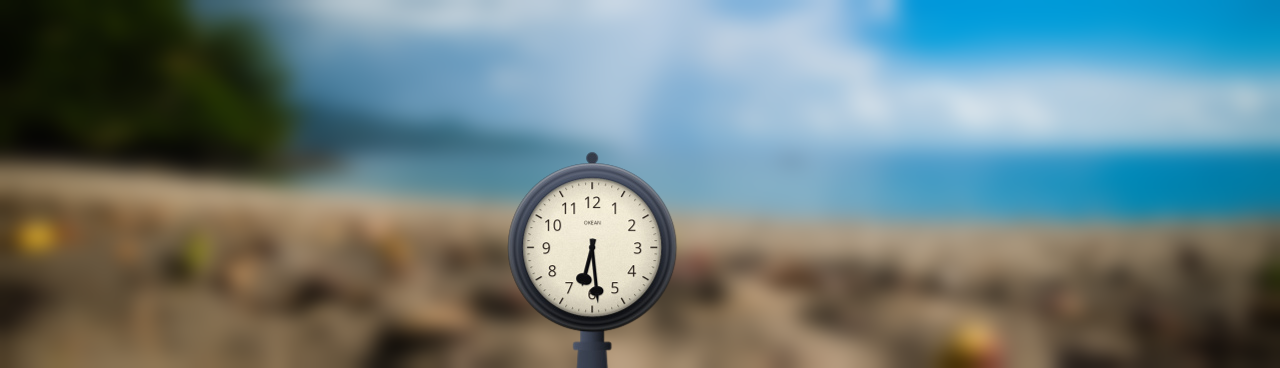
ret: **6:29**
